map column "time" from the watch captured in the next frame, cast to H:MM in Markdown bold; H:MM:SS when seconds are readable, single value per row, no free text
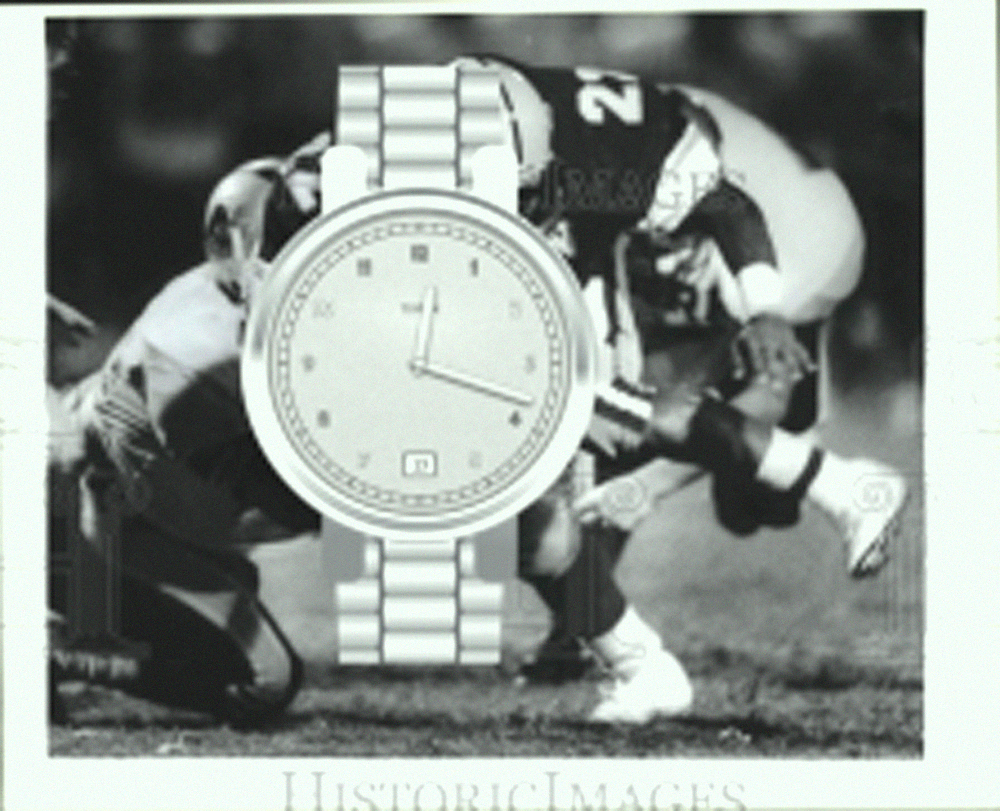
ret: **12:18**
